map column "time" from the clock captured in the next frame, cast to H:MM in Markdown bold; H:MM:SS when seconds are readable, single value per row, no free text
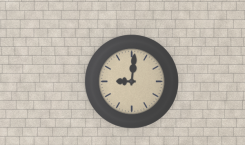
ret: **9:01**
